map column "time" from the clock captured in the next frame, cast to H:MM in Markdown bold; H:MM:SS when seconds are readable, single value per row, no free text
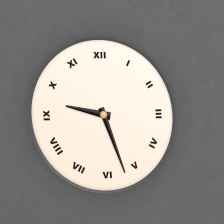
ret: **9:27**
